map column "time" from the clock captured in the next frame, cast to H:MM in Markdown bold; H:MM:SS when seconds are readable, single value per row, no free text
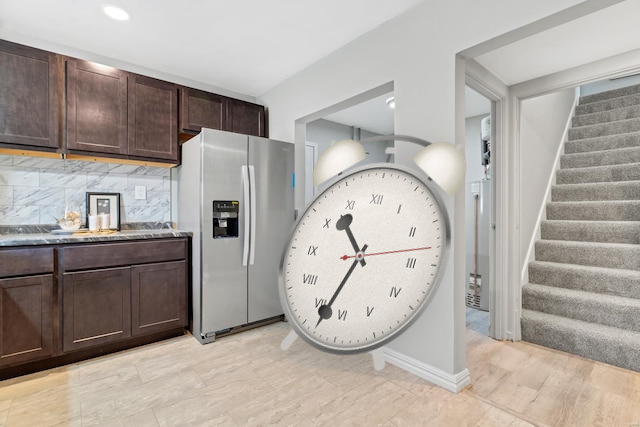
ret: **10:33:13**
